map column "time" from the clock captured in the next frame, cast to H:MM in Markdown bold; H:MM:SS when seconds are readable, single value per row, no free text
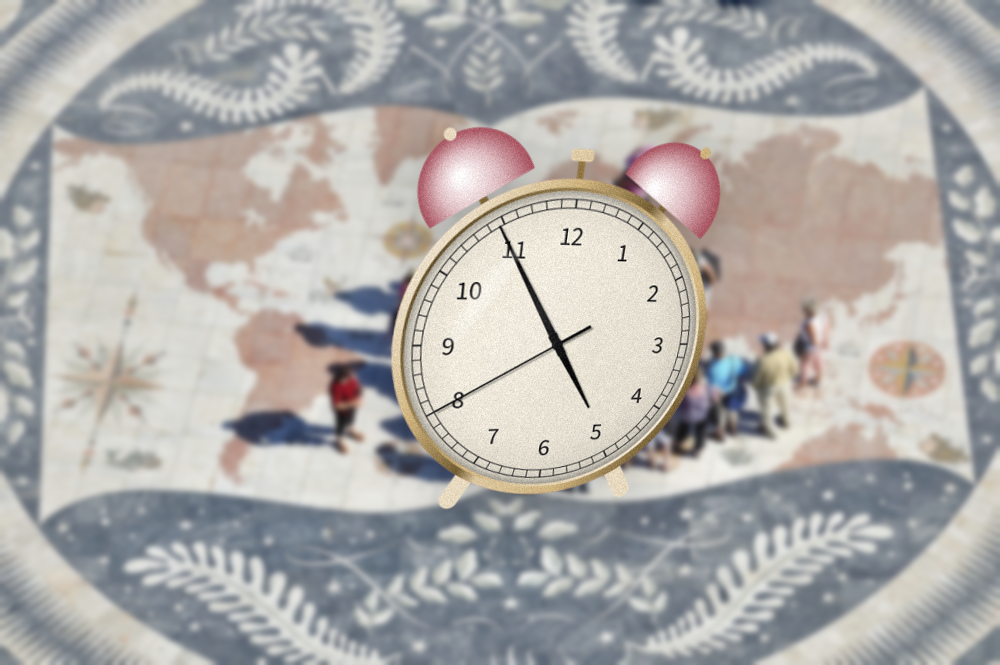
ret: **4:54:40**
